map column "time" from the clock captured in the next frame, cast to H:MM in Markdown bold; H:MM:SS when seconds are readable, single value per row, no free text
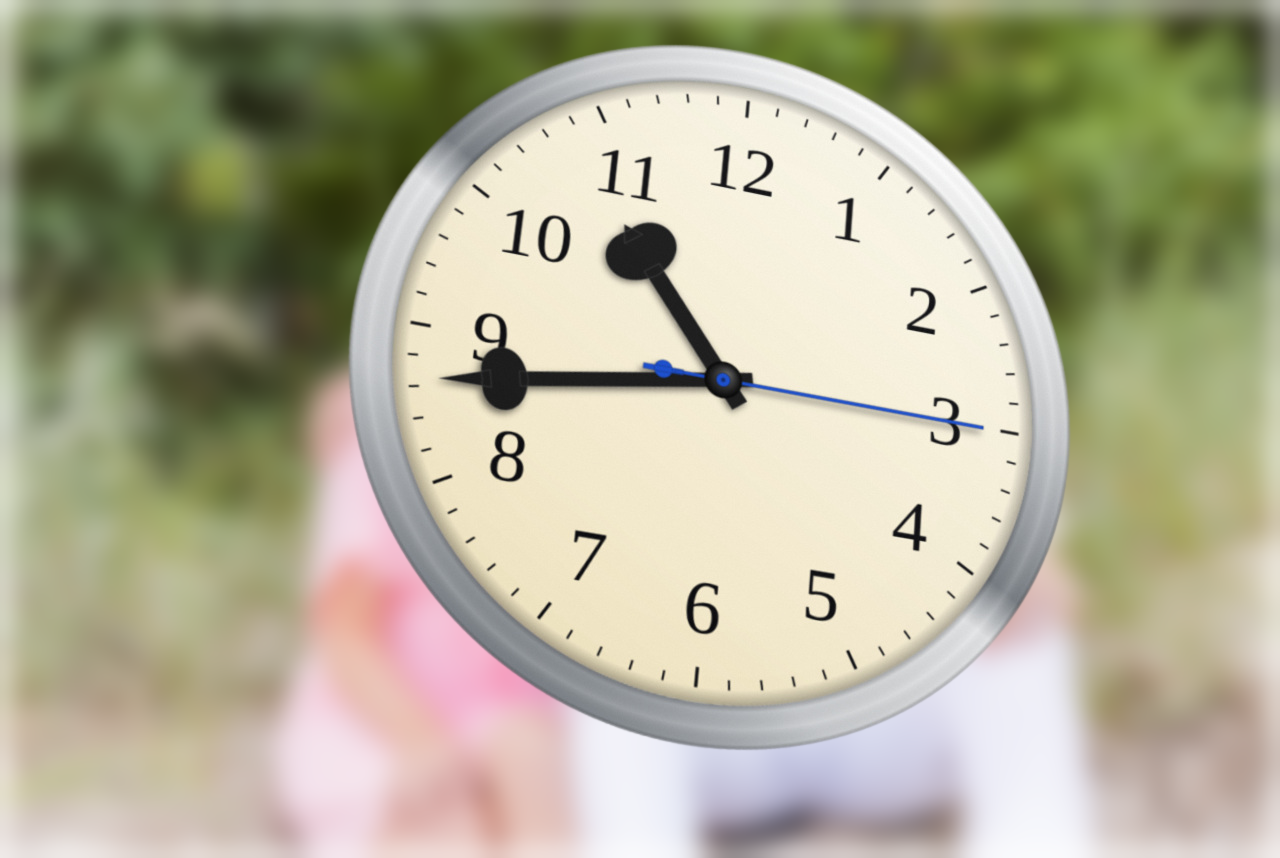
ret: **10:43:15**
